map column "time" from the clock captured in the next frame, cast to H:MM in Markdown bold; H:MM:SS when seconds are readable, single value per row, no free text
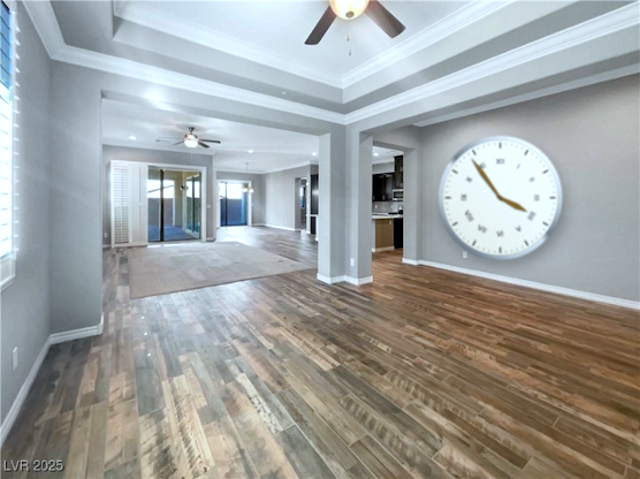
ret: **3:54**
